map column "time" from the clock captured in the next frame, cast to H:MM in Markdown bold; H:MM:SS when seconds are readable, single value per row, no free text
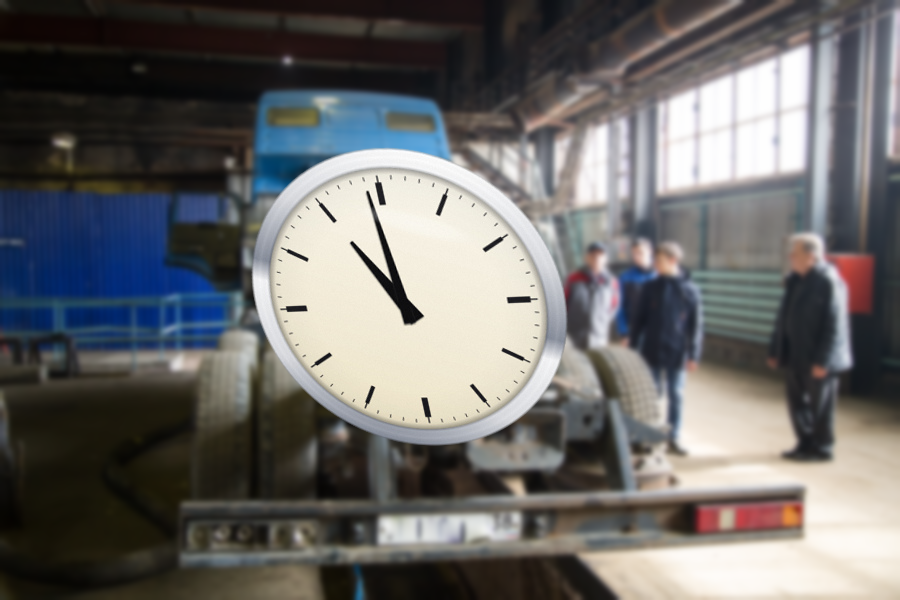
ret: **10:59**
